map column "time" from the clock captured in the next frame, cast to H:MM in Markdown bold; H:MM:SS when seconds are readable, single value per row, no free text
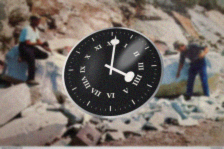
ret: **4:01**
